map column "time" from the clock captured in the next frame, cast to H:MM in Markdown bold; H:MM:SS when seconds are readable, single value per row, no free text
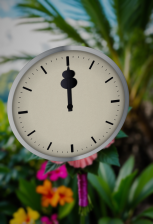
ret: **12:00**
